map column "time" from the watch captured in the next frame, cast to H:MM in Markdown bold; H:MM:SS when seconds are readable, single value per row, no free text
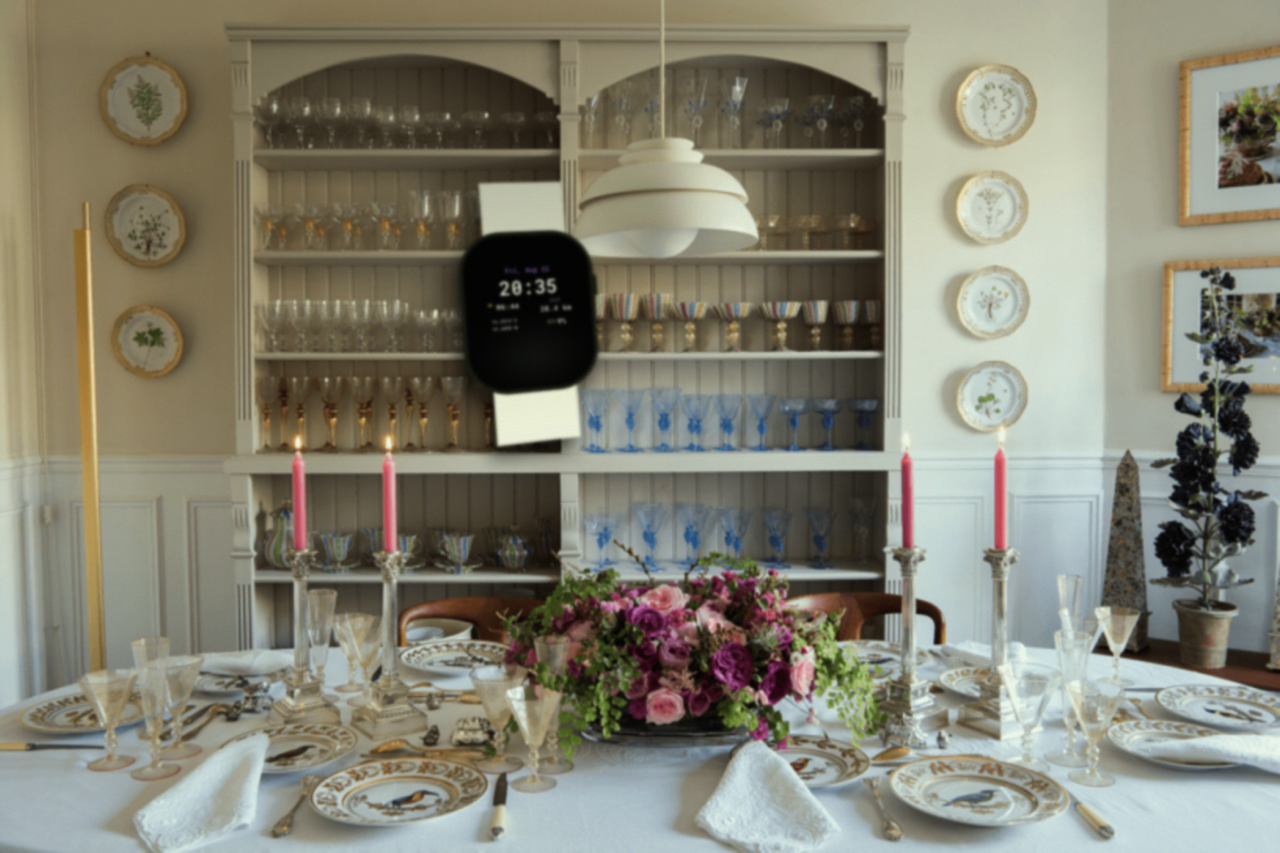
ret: **20:35**
